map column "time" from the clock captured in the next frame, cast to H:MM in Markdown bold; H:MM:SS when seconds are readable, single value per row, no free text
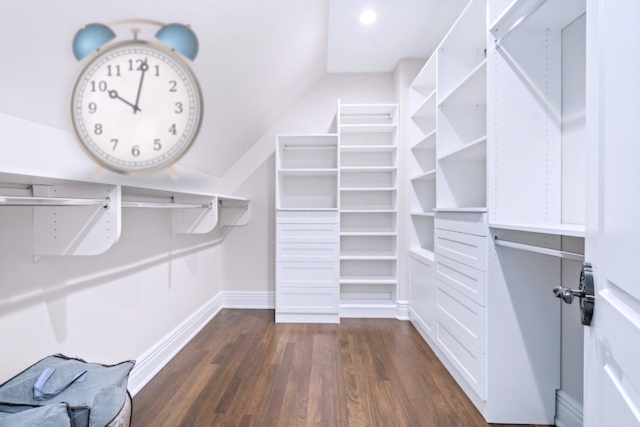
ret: **10:02**
